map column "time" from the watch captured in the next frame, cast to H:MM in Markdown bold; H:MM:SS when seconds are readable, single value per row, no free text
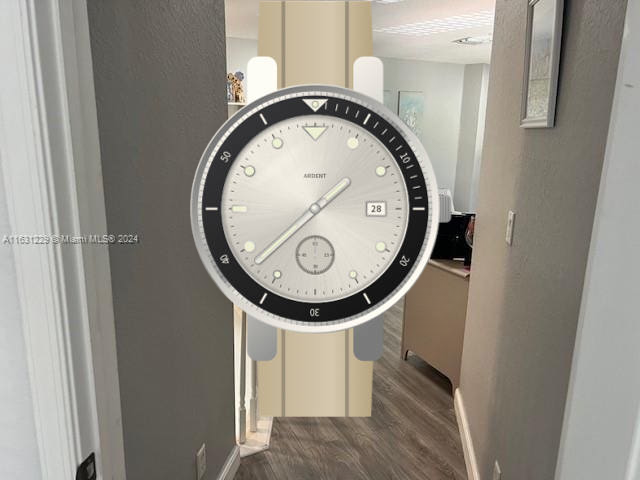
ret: **1:38**
